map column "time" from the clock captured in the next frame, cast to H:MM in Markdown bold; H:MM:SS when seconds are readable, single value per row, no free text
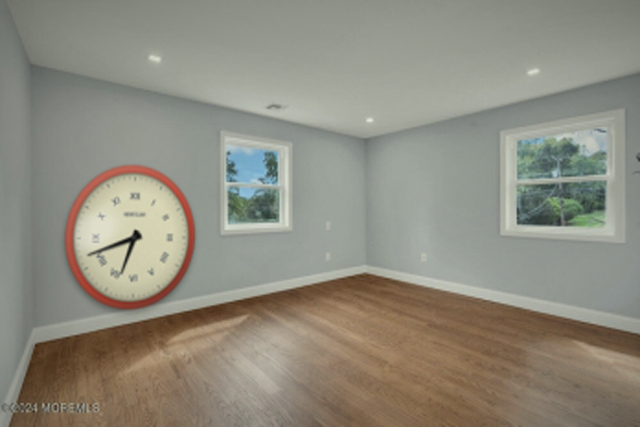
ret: **6:42**
